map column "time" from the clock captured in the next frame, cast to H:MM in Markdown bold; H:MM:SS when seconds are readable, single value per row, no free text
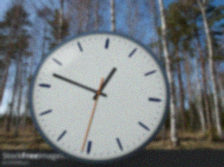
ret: **12:47:31**
